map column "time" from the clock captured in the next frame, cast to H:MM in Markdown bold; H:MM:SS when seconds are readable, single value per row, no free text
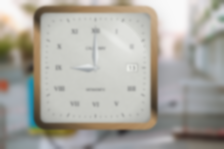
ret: **9:00**
